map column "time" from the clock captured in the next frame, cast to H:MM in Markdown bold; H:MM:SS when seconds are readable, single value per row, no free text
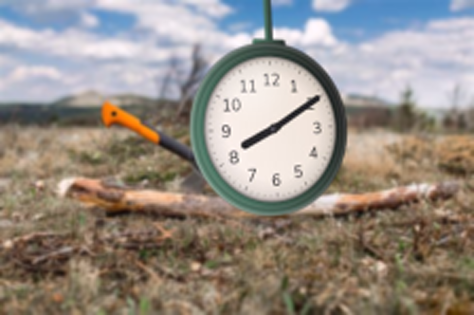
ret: **8:10**
